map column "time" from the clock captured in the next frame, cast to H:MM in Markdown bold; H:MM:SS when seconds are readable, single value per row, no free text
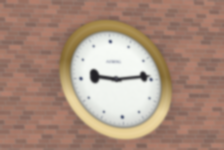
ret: **9:14**
